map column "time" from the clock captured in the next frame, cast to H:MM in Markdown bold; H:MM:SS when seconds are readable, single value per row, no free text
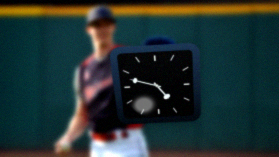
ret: **4:48**
